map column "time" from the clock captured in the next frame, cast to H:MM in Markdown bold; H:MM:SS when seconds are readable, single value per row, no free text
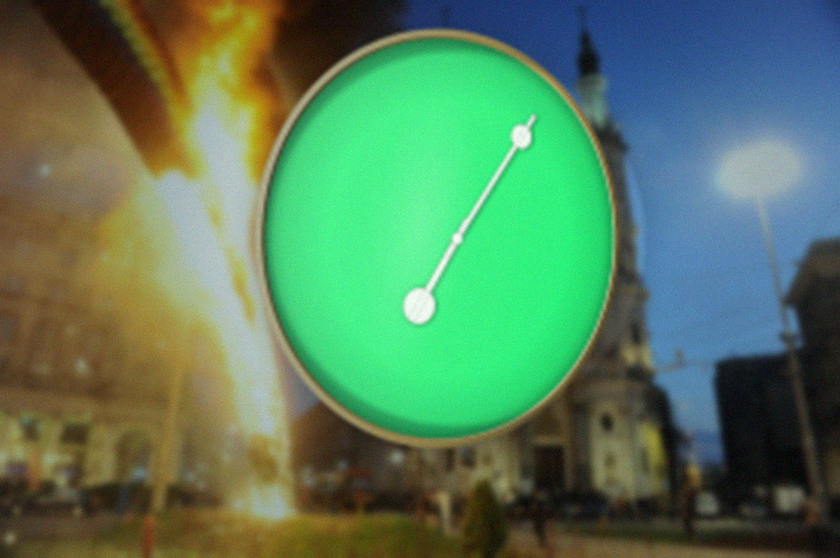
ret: **7:06**
